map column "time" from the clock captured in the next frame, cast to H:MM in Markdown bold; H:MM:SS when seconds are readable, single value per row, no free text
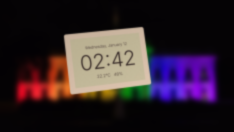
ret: **2:42**
